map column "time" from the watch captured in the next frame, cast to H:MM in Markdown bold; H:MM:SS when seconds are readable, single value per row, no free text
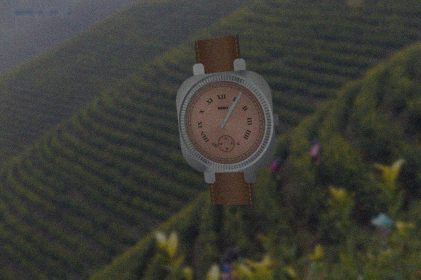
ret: **1:06**
